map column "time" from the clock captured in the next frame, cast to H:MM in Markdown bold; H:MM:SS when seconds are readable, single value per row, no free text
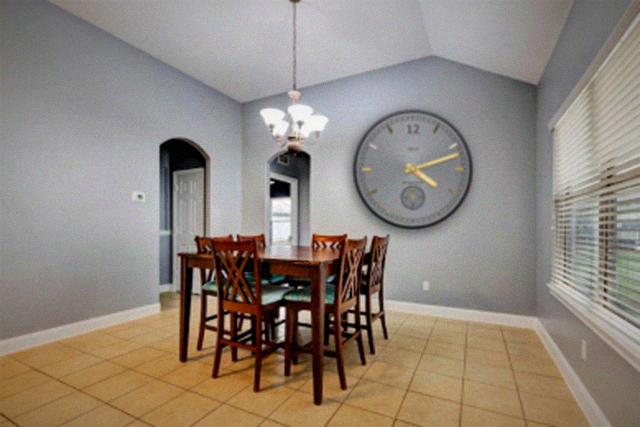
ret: **4:12**
